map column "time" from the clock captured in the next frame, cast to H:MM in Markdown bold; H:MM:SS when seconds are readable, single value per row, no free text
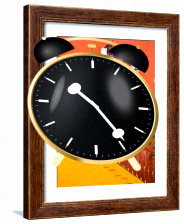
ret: **10:24**
